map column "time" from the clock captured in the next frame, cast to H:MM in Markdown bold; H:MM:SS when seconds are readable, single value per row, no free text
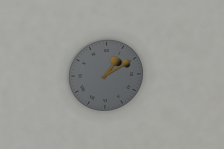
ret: **1:10**
